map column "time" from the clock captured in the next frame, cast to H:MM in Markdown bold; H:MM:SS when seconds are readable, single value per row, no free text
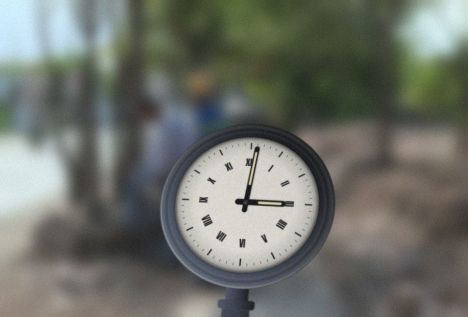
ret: **3:01**
